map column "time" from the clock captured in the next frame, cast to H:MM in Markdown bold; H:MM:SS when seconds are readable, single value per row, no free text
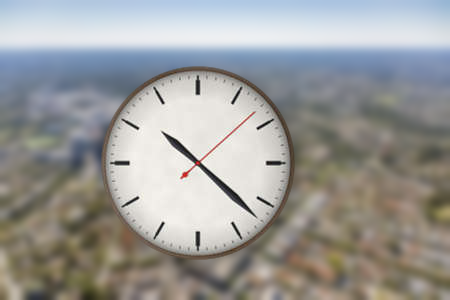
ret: **10:22:08**
